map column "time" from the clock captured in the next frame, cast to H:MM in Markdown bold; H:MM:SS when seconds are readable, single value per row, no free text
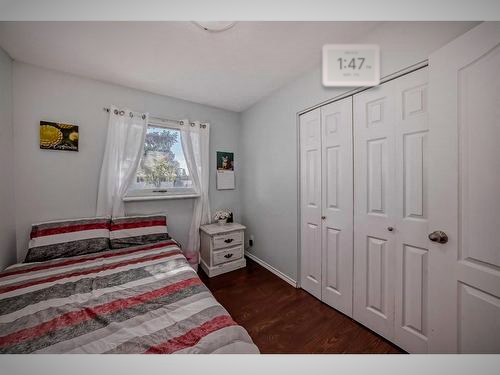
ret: **1:47**
